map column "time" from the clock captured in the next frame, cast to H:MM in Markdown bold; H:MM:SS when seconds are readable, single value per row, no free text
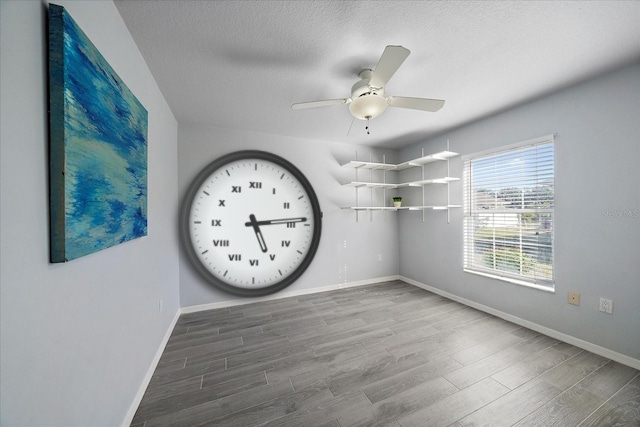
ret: **5:14**
